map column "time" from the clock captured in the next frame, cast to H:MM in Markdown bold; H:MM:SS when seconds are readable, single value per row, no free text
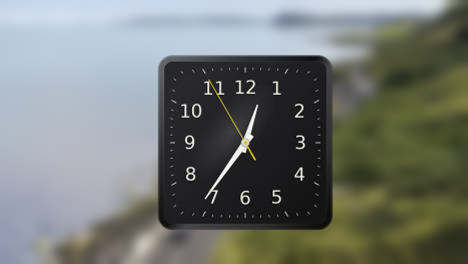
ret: **12:35:55**
